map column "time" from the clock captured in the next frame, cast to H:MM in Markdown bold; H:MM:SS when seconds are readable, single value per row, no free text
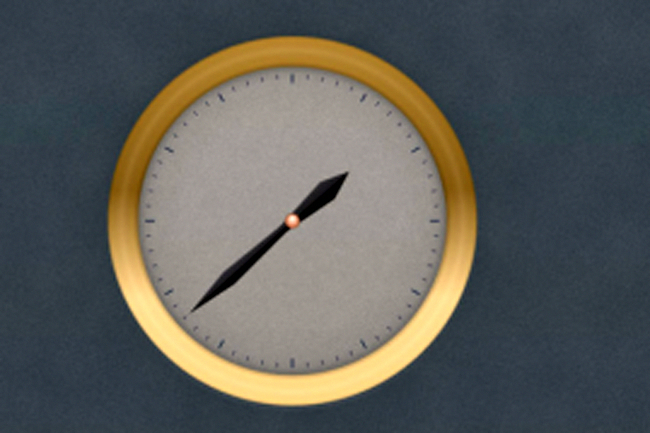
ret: **1:38**
